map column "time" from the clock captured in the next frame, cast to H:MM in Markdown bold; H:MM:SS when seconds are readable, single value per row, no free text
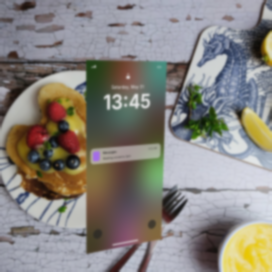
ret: **13:45**
